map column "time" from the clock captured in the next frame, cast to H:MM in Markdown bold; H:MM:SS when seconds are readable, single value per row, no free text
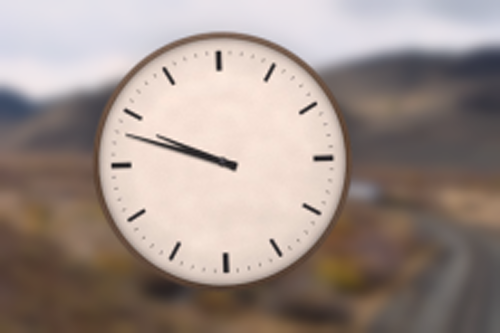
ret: **9:48**
